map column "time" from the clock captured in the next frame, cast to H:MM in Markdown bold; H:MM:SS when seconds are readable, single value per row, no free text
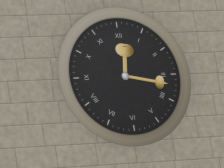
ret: **12:17**
